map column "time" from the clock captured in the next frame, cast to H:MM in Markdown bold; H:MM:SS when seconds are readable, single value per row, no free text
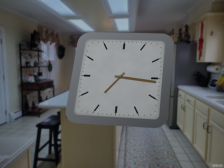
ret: **7:16**
